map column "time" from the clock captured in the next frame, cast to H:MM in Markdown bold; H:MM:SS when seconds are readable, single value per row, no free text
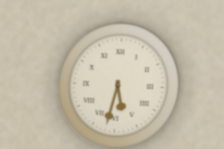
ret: **5:32**
